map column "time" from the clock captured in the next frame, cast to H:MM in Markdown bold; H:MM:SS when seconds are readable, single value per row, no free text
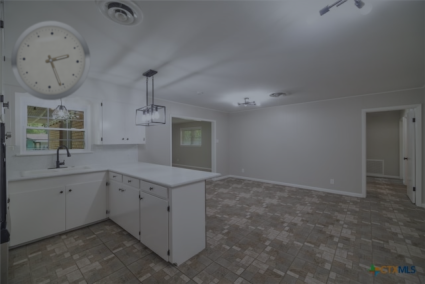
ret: **2:26**
